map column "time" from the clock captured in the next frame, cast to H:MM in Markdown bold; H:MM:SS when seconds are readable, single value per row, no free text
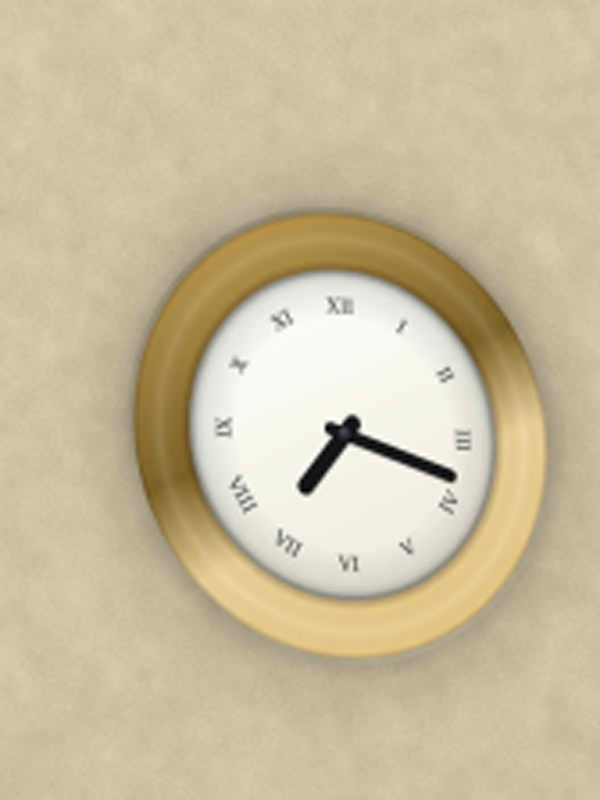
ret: **7:18**
